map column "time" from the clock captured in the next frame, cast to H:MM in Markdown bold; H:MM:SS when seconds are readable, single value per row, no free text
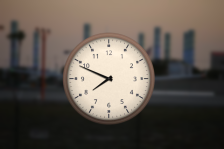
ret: **7:49**
